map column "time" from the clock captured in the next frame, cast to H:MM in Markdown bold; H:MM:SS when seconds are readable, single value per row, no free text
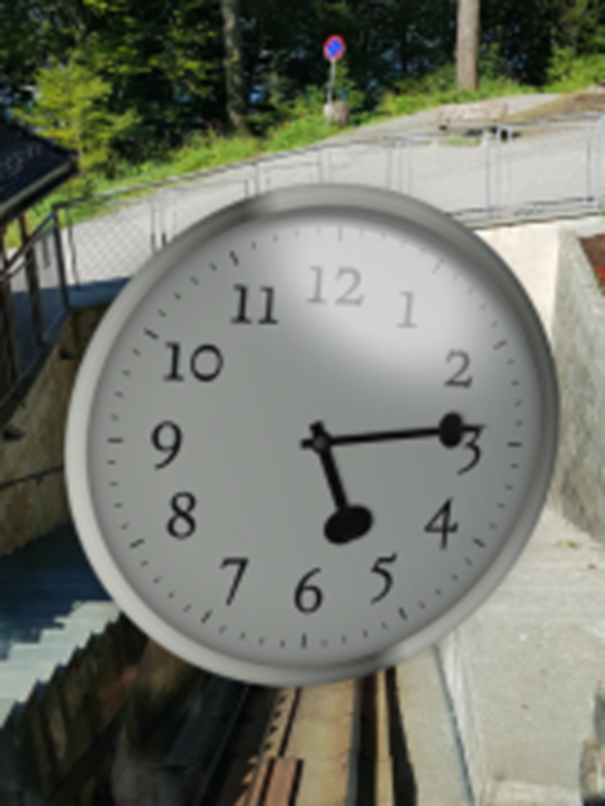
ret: **5:14**
